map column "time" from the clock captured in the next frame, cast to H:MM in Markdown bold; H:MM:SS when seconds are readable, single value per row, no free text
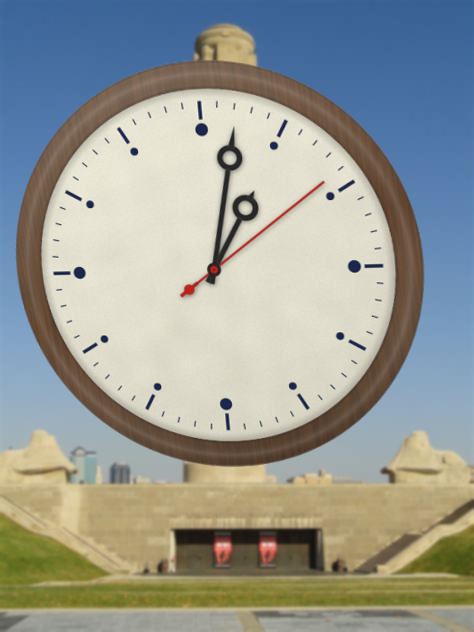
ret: **1:02:09**
